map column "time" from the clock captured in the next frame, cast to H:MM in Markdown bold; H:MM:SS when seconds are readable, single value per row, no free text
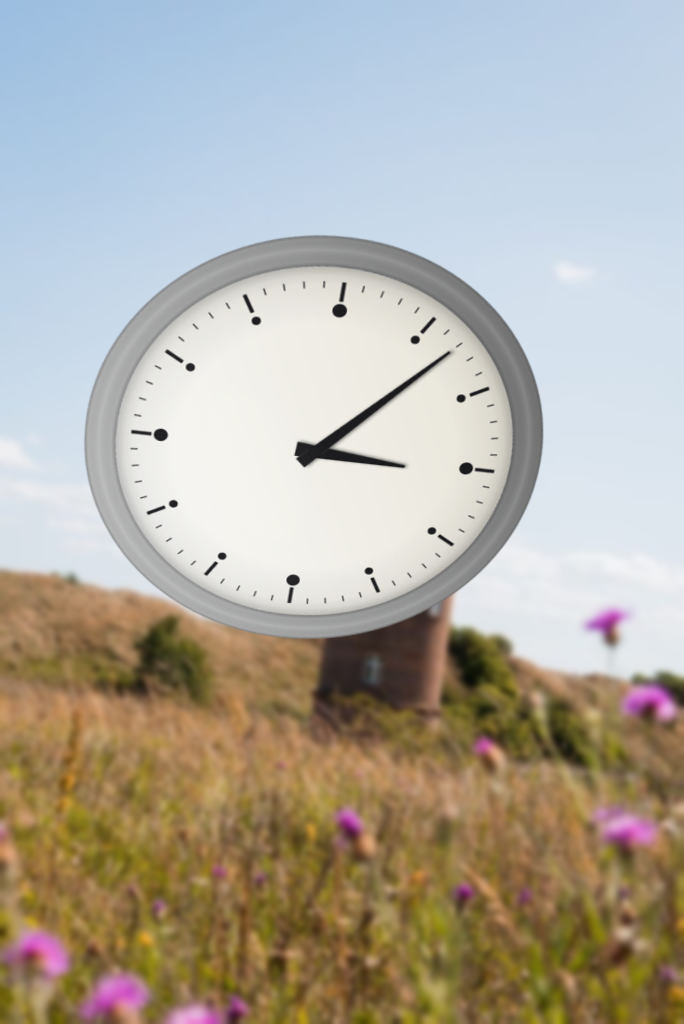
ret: **3:07**
